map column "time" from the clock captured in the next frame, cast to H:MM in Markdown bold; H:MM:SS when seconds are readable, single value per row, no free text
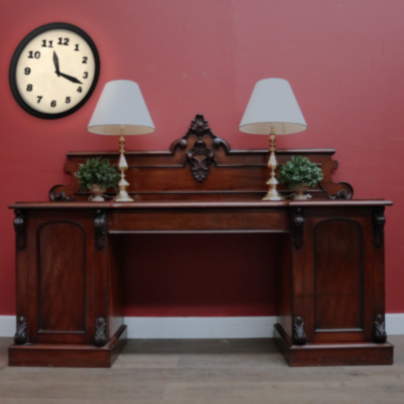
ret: **11:18**
